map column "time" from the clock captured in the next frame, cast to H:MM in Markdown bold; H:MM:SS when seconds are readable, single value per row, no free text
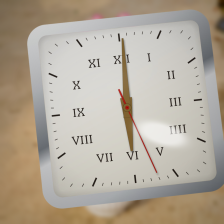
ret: **6:00:27**
